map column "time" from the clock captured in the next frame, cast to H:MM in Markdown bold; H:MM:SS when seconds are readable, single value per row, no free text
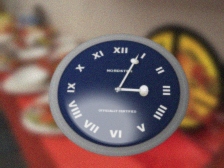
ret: **3:04**
